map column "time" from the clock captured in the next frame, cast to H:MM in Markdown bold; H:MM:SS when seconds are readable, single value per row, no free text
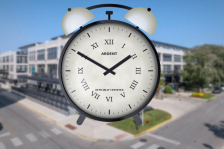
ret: **1:50**
